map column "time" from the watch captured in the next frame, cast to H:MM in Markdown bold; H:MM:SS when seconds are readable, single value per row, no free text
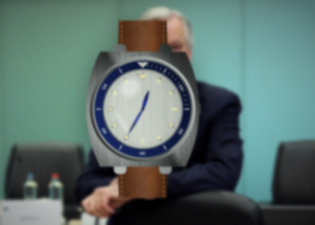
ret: **12:35**
